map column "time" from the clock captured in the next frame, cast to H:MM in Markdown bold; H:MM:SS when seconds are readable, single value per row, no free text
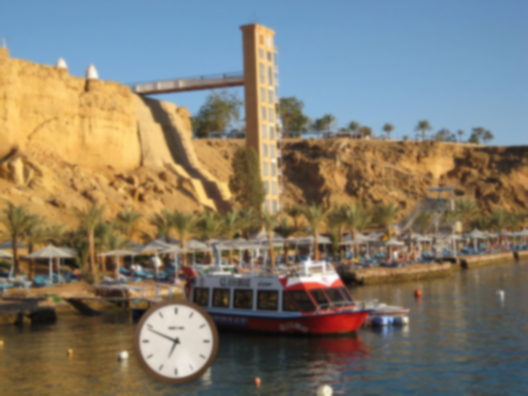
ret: **6:49**
